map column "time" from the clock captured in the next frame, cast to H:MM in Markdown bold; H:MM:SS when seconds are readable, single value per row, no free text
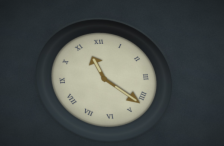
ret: **11:22**
